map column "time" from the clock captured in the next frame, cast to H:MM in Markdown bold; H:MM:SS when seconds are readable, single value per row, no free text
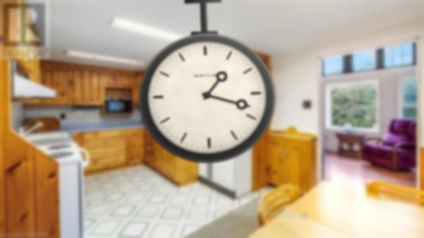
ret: **1:18**
